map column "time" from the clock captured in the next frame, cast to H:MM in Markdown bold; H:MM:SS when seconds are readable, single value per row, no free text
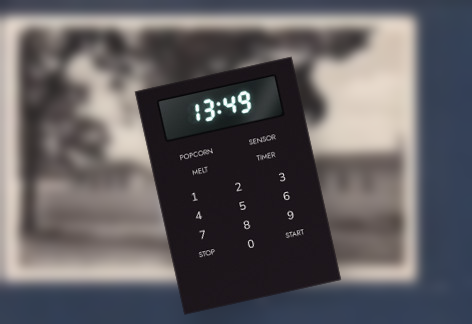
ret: **13:49**
